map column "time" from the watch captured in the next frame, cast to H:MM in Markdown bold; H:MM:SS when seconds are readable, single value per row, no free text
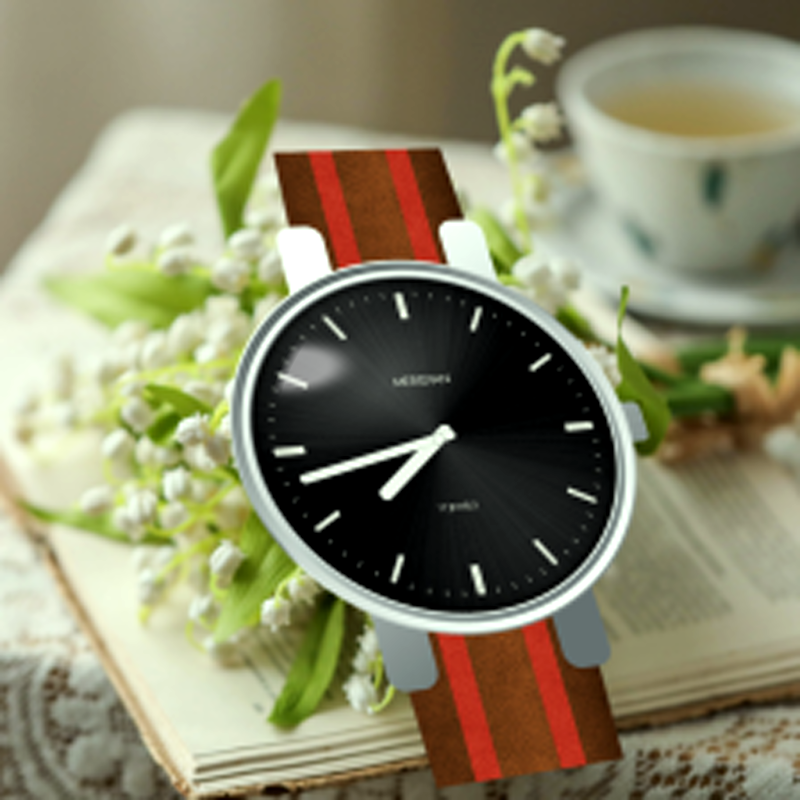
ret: **7:43**
